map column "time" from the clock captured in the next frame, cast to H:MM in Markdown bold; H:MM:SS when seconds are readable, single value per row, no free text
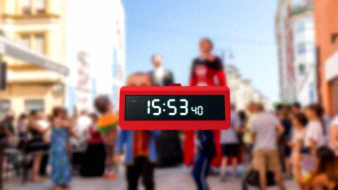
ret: **15:53:40**
